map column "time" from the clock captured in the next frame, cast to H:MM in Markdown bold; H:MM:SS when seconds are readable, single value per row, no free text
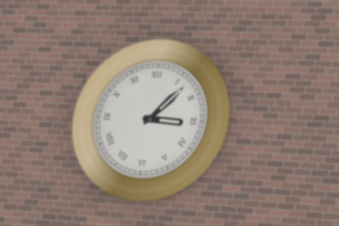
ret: **3:07**
